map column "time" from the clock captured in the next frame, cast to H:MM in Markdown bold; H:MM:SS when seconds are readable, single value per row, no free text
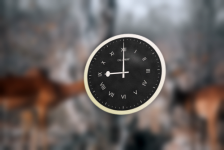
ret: **9:00**
